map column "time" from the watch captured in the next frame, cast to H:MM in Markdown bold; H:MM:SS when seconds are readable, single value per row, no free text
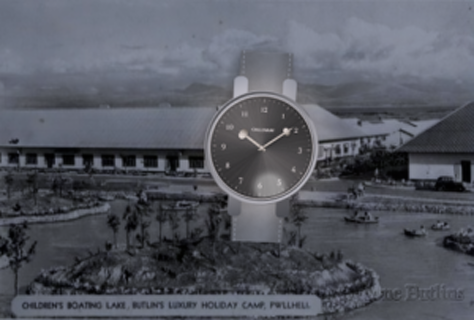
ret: **10:09**
